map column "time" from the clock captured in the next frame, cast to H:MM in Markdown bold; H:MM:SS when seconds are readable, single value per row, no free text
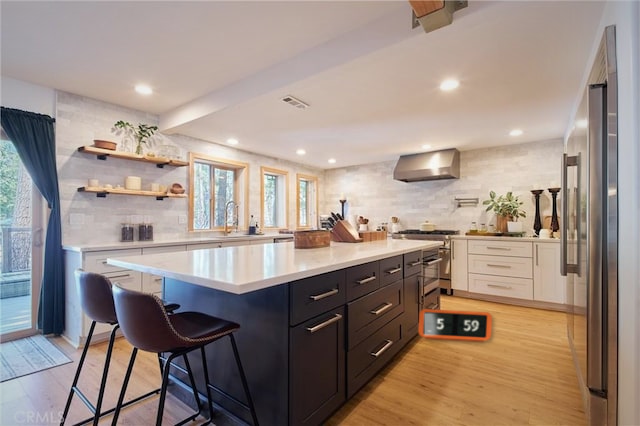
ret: **5:59**
